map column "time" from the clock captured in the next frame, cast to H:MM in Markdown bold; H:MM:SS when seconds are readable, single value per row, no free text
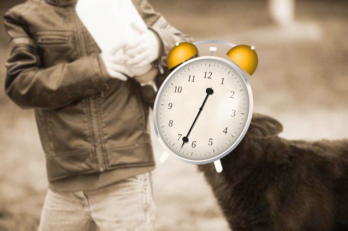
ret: **12:33**
